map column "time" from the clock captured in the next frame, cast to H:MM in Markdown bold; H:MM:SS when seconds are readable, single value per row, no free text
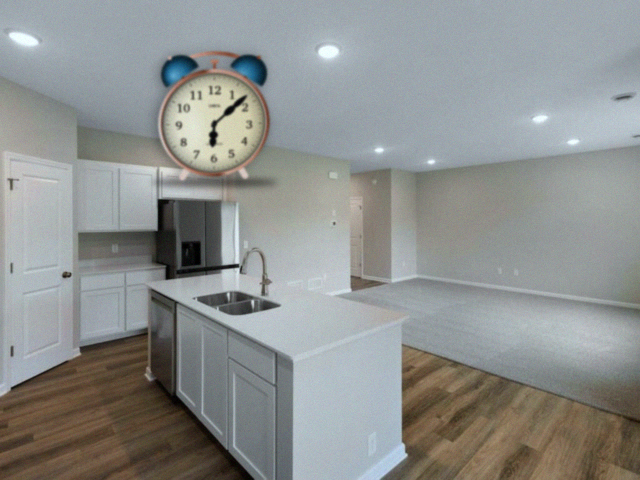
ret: **6:08**
